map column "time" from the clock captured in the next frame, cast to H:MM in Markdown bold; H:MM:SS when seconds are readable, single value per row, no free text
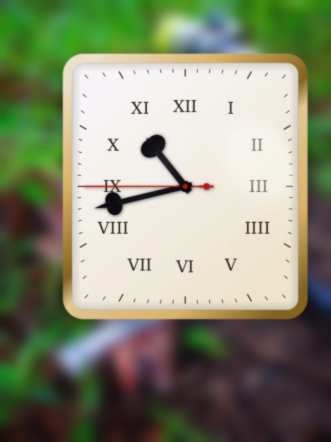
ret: **10:42:45**
